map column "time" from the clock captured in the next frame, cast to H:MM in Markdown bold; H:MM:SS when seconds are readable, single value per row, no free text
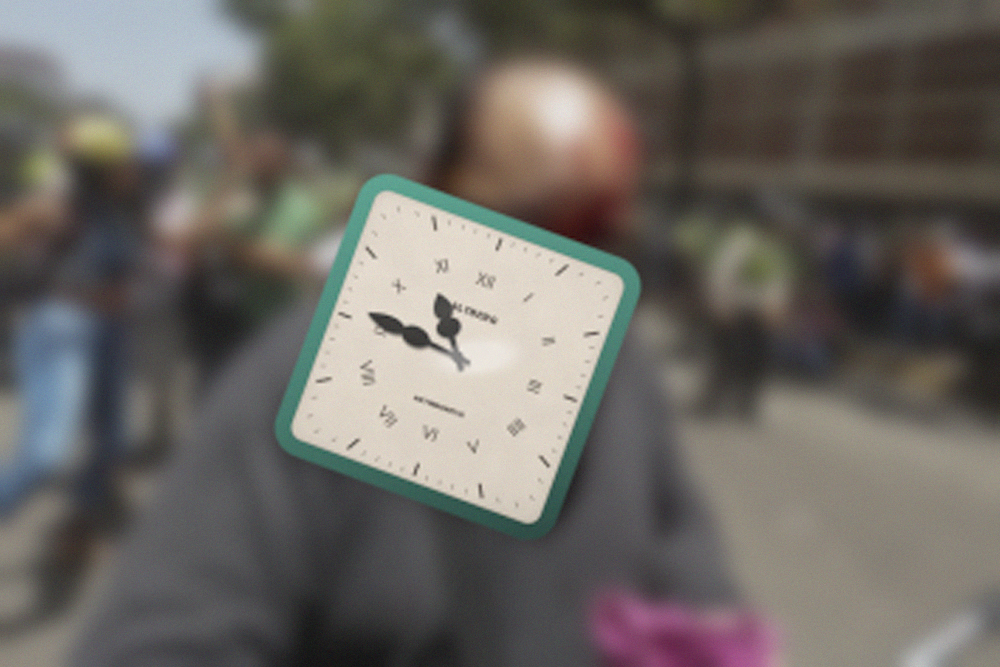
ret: **10:46**
